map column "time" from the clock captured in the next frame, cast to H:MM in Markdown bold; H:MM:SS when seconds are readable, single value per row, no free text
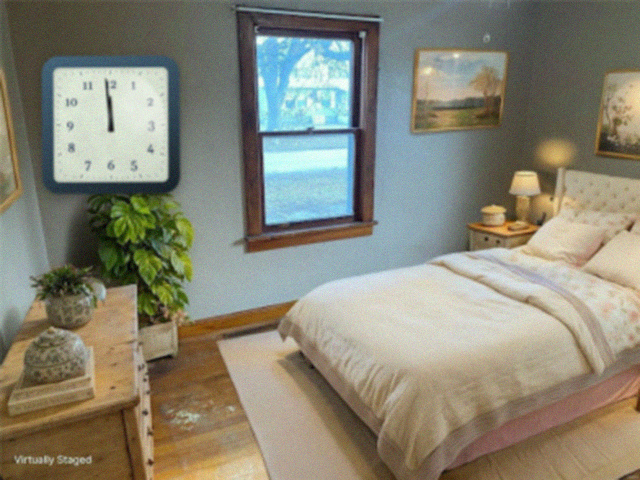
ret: **11:59**
